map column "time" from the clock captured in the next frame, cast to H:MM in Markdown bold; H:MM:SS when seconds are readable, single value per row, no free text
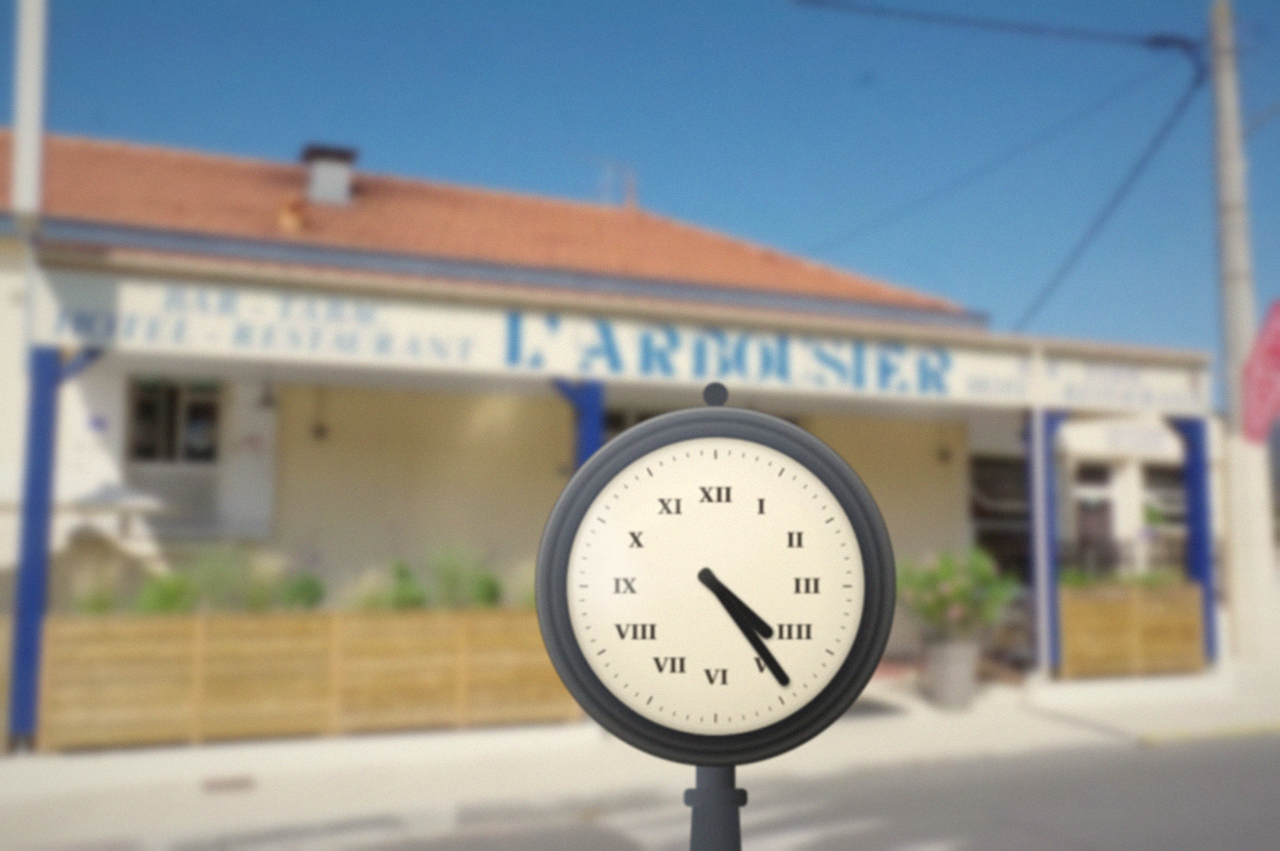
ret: **4:24**
